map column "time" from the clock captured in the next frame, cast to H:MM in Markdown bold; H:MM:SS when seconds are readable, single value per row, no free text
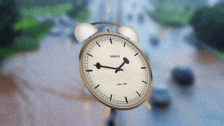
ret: **1:47**
